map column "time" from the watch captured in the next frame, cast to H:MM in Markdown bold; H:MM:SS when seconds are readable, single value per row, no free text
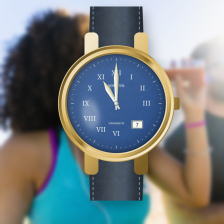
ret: **11:00**
